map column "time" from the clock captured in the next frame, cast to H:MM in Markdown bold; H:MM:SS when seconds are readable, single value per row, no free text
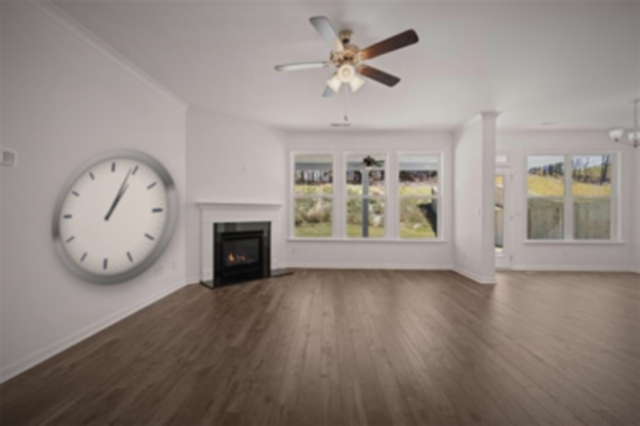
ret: **1:04**
